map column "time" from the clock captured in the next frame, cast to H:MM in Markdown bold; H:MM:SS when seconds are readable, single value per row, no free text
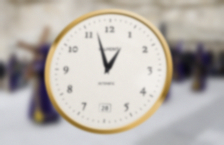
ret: **12:57**
